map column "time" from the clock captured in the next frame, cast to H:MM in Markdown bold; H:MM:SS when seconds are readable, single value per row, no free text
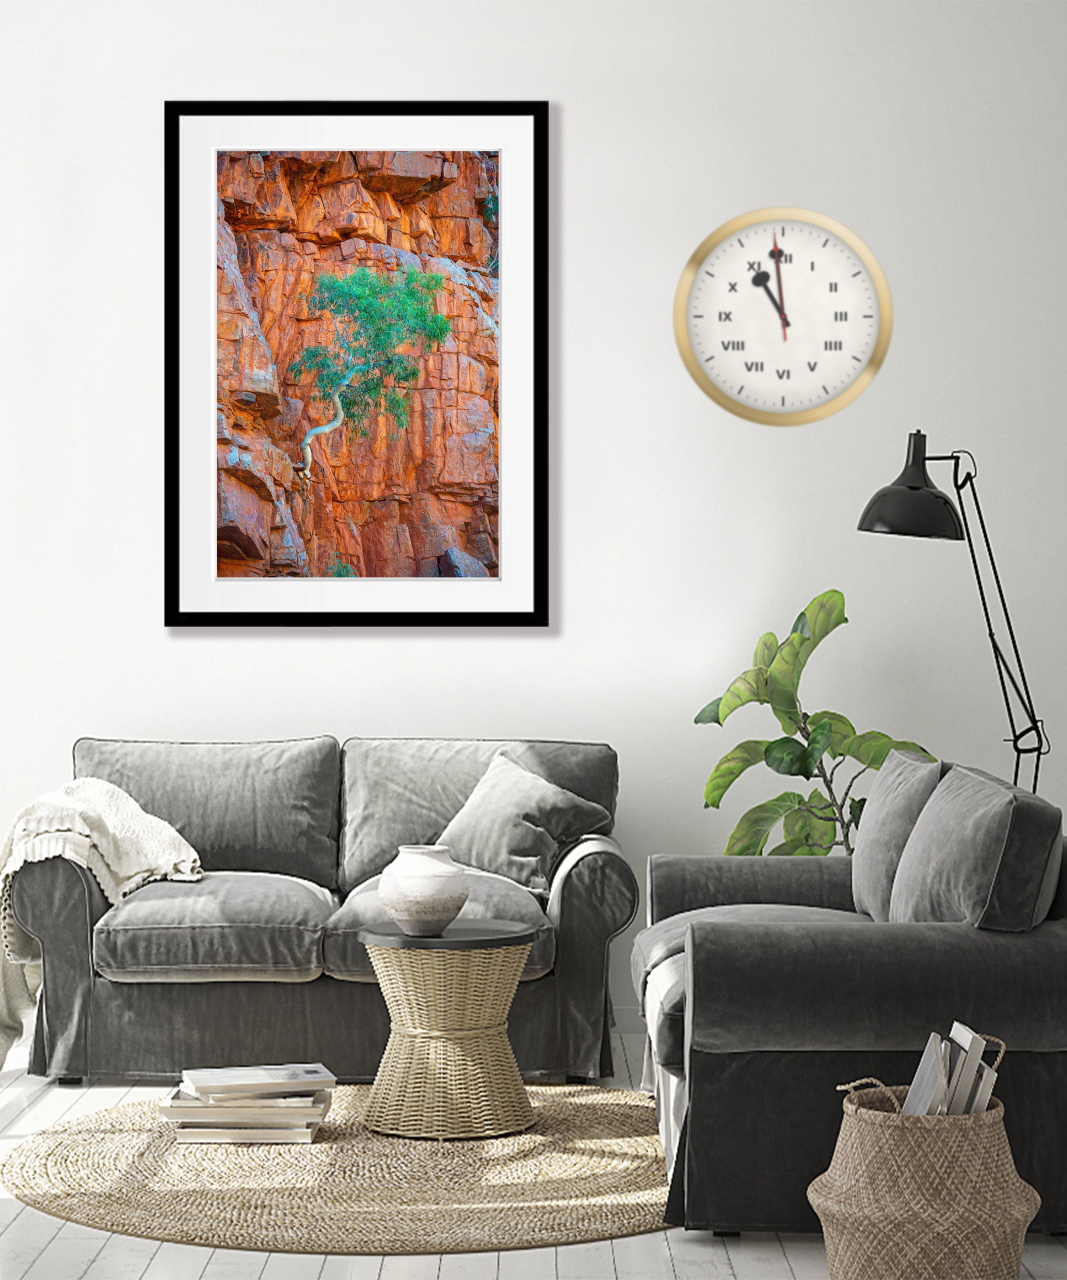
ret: **10:58:59**
